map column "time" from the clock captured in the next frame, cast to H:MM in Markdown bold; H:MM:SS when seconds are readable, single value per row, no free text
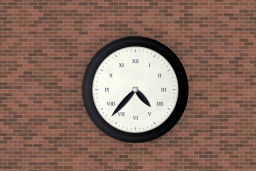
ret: **4:37**
